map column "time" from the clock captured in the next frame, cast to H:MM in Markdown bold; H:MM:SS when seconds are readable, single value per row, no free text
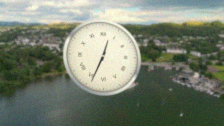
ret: **12:34**
